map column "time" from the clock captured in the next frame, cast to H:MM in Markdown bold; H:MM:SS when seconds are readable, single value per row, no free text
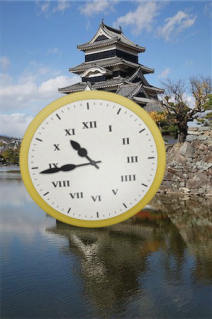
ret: **10:44**
